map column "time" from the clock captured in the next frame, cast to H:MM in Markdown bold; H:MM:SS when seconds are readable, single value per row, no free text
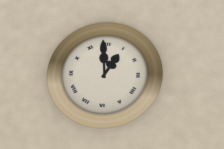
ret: **12:59**
